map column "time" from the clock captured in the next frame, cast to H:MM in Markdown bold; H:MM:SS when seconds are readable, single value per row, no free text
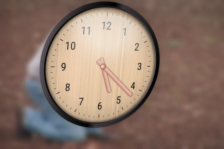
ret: **5:22**
